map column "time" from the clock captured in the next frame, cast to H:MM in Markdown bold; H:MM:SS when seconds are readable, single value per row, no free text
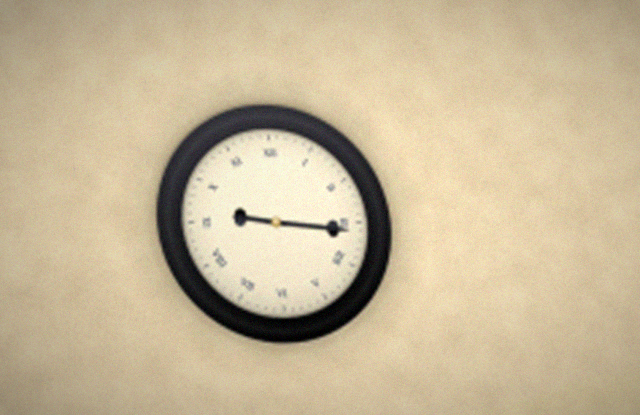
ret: **9:16**
